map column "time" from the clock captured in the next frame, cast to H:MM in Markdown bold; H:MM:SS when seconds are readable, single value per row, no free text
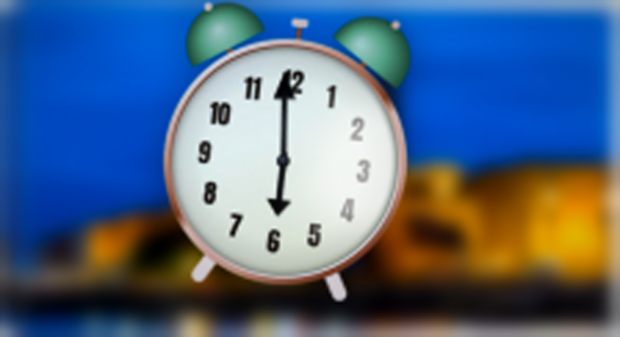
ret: **5:59**
